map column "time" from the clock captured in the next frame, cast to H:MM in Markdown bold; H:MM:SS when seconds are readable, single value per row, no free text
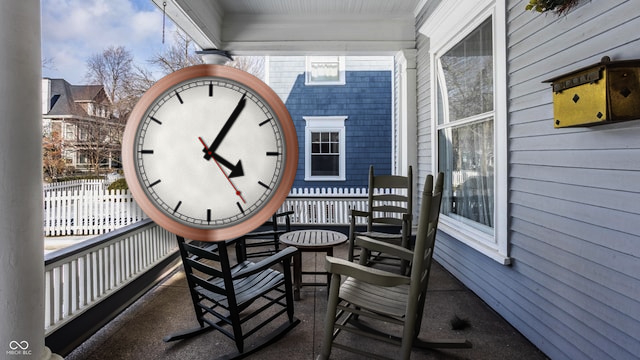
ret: **4:05:24**
